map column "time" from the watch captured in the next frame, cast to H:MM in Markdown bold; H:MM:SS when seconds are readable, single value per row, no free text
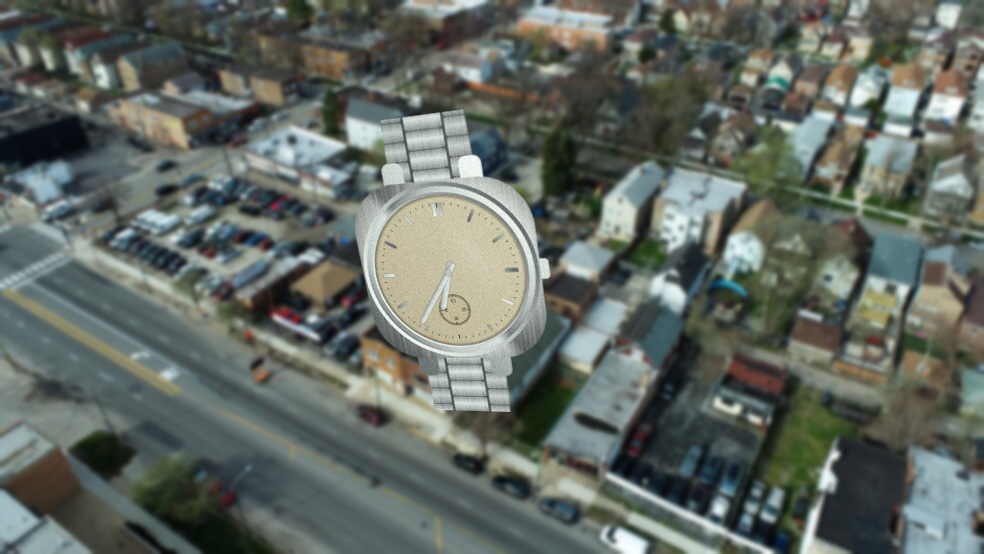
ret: **6:36**
